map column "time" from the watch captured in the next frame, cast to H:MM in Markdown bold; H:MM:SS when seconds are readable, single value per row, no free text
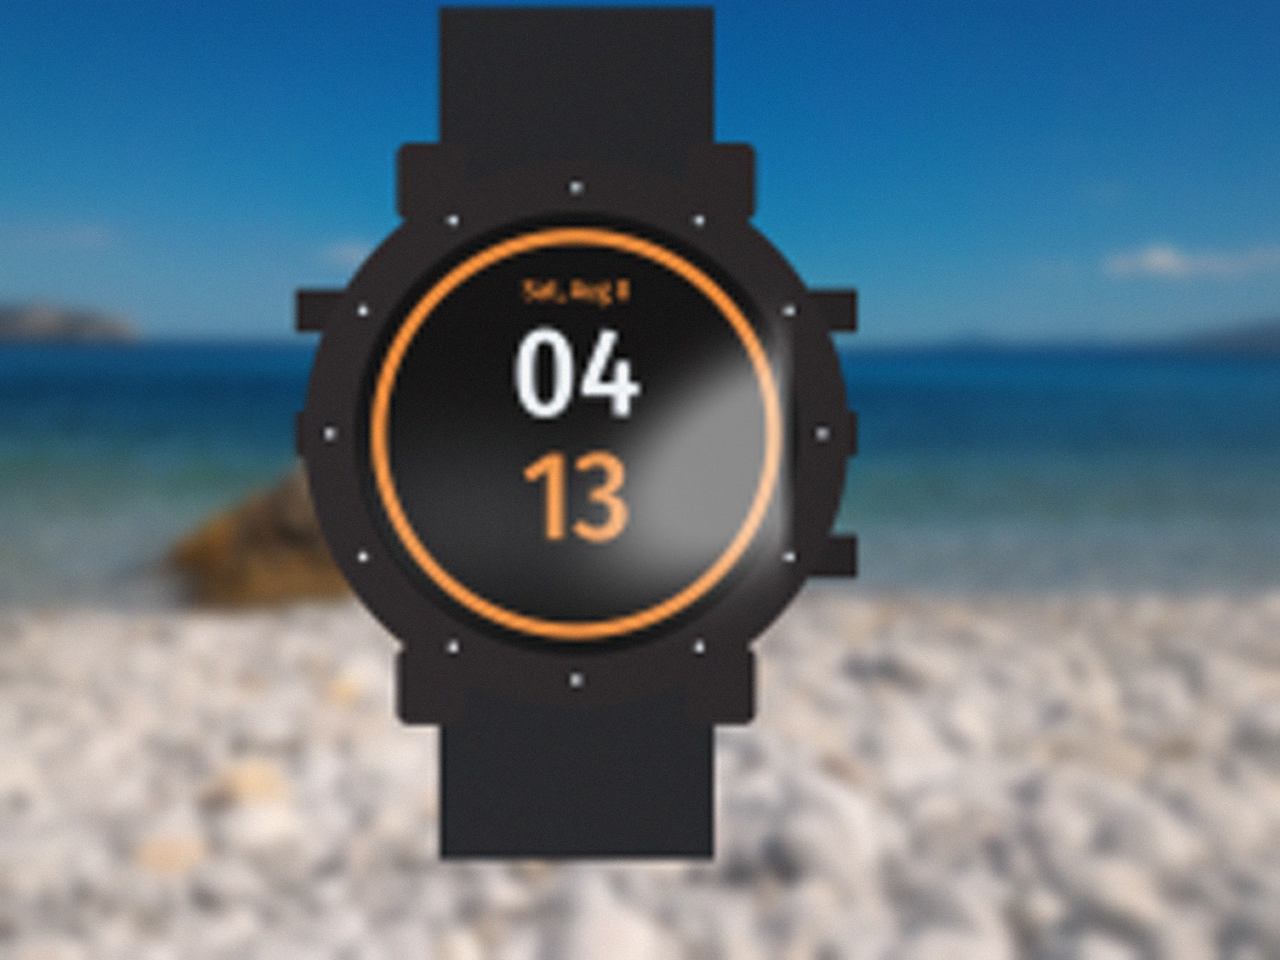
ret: **4:13**
